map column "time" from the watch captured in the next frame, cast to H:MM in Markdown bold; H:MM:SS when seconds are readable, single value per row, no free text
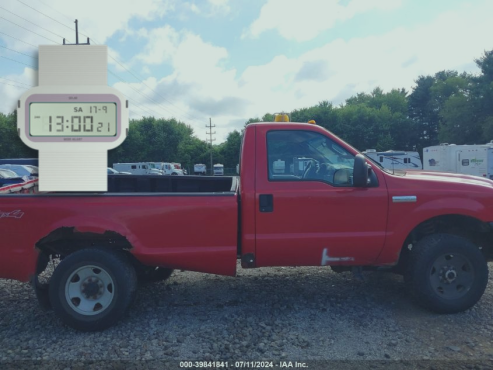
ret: **13:00:21**
